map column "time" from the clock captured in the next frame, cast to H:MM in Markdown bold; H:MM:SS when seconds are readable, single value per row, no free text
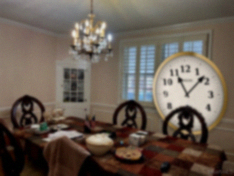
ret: **11:08**
